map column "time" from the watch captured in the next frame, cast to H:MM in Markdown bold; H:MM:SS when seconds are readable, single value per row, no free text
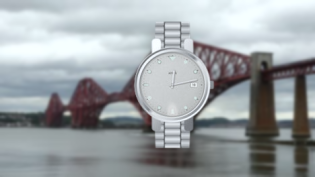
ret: **12:13**
